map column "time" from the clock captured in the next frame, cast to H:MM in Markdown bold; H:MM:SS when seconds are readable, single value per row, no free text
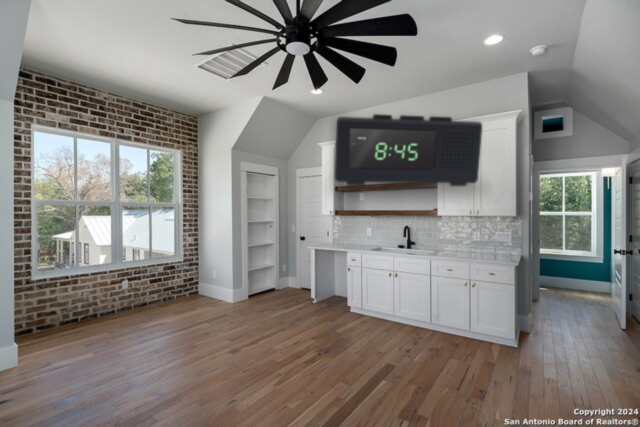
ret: **8:45**
